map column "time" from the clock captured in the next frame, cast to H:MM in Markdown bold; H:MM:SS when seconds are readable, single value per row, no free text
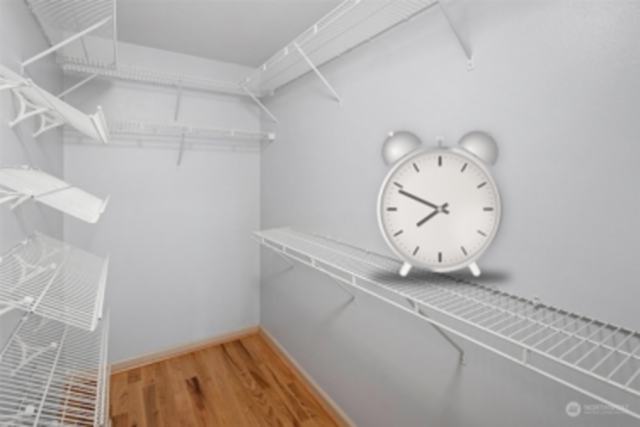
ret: **7:49**
